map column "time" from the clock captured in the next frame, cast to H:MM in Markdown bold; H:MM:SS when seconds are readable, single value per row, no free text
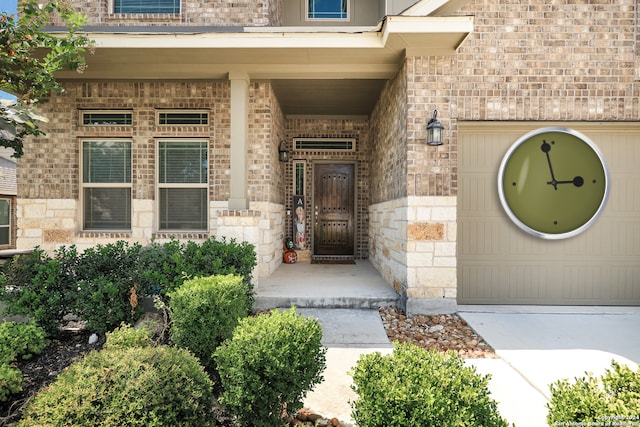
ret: **2:58**
